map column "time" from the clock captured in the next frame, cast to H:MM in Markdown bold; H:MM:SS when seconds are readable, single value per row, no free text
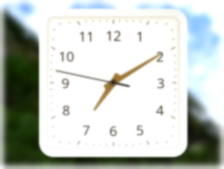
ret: **7:09:47**
